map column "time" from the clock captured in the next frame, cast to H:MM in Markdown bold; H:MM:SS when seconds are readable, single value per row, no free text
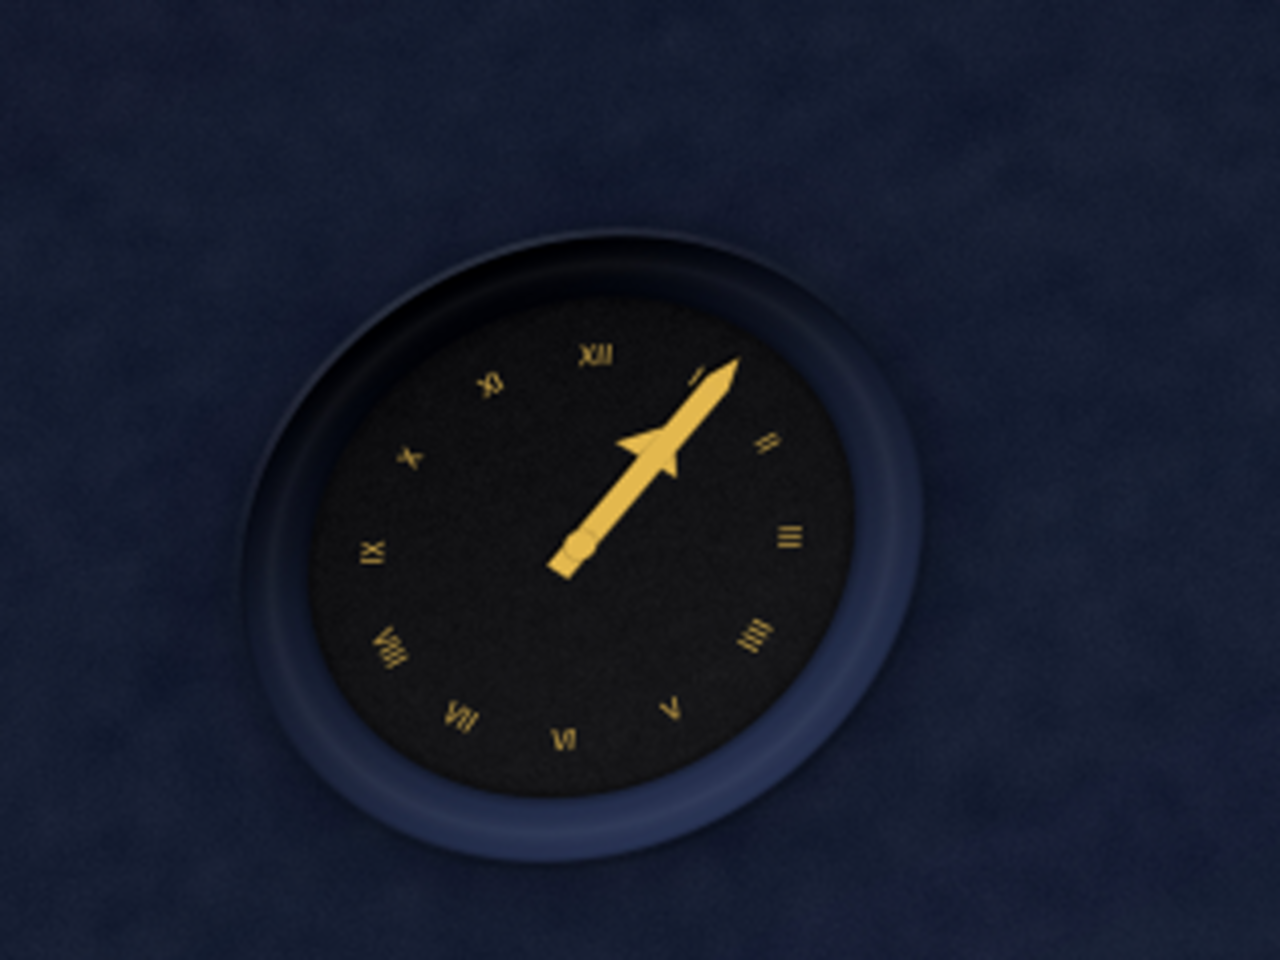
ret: **1:06**
